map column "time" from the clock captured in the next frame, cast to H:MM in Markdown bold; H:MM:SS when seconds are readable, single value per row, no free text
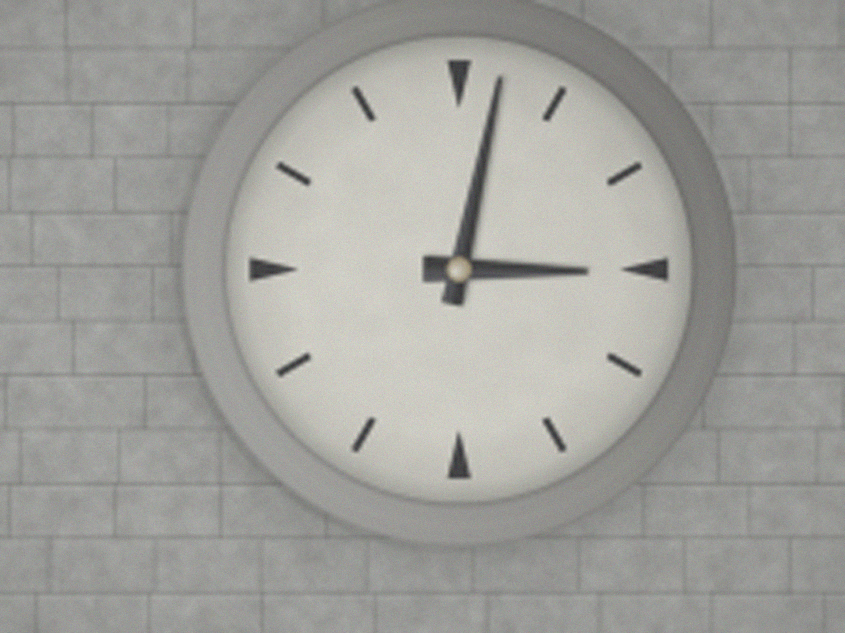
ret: **3:02**
